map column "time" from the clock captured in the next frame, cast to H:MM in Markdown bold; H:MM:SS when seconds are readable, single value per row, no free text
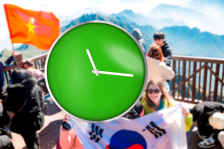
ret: **11:16**
